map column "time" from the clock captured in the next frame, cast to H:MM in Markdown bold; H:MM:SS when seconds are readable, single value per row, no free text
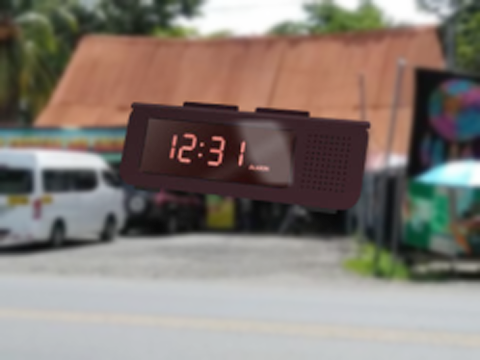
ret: **12:31**
